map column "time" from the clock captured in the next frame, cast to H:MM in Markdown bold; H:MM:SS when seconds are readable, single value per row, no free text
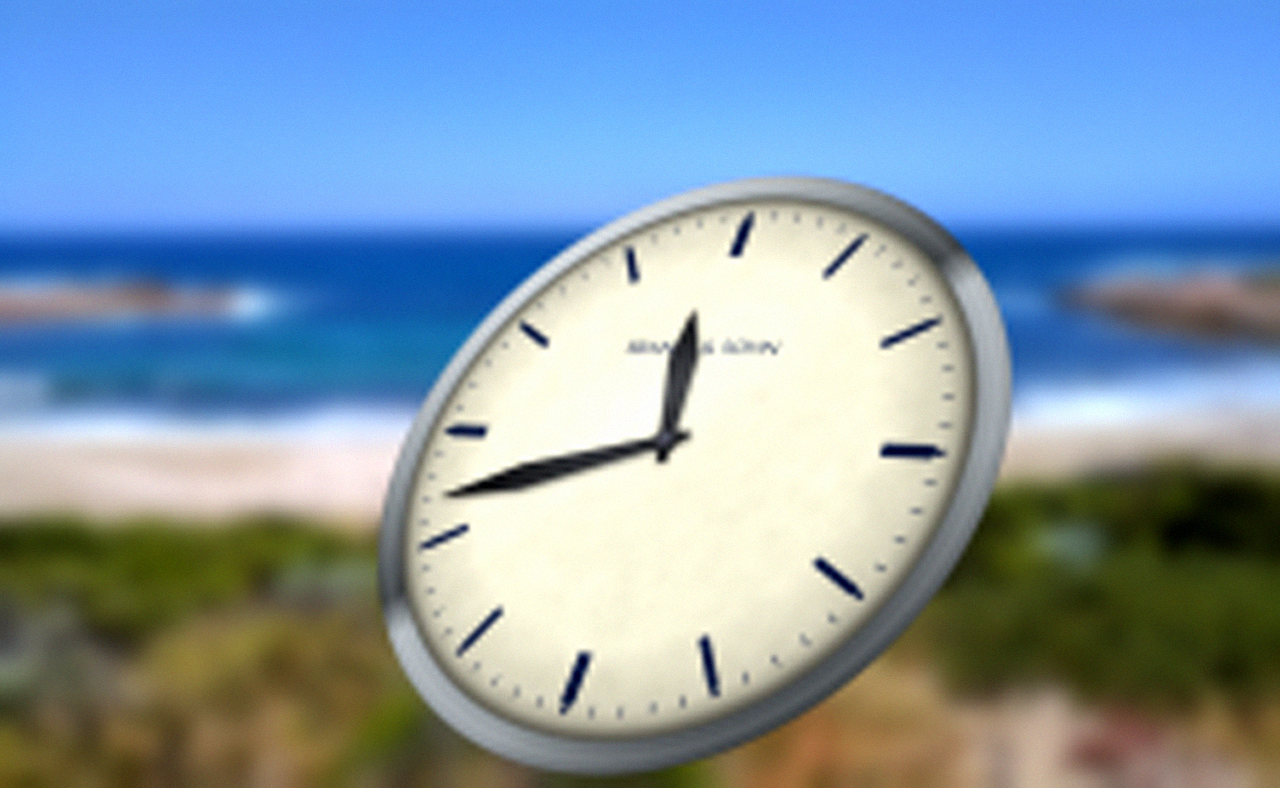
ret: **11:42**
